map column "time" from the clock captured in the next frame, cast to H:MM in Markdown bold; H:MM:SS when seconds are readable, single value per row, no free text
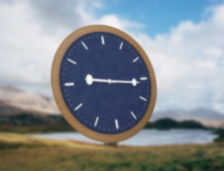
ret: **9:16**
